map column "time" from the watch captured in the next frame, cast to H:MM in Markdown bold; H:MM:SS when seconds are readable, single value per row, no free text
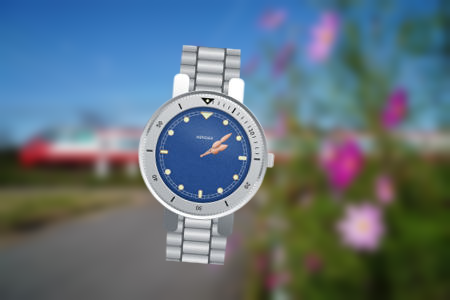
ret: **2:08**
